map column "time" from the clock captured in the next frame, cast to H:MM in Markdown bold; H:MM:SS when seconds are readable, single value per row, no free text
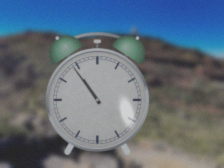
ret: **10:54**
